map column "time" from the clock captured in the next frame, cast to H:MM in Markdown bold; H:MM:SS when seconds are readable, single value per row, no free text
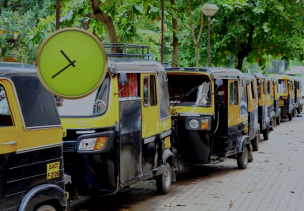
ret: **10:39**
